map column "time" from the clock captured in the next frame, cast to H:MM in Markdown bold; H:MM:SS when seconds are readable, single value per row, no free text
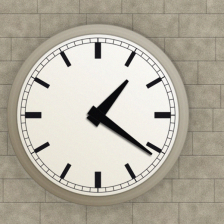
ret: **1:21**
